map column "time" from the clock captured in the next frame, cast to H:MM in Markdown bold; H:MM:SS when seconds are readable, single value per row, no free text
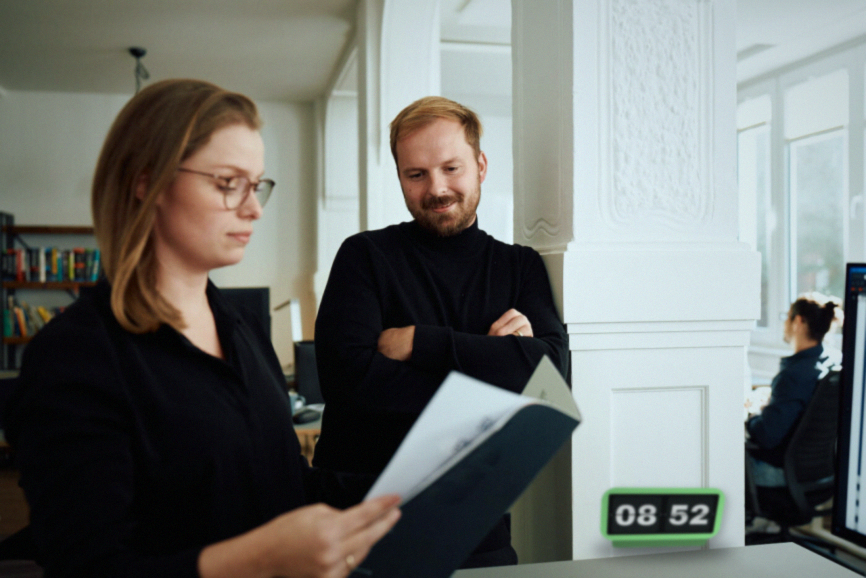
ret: **8:52**
